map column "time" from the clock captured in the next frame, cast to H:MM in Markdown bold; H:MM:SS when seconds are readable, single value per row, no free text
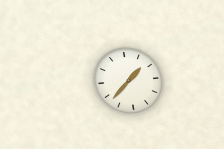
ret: **1:38**
